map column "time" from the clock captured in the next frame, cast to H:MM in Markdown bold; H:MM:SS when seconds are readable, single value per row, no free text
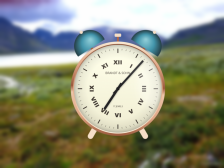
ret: **7:07**
